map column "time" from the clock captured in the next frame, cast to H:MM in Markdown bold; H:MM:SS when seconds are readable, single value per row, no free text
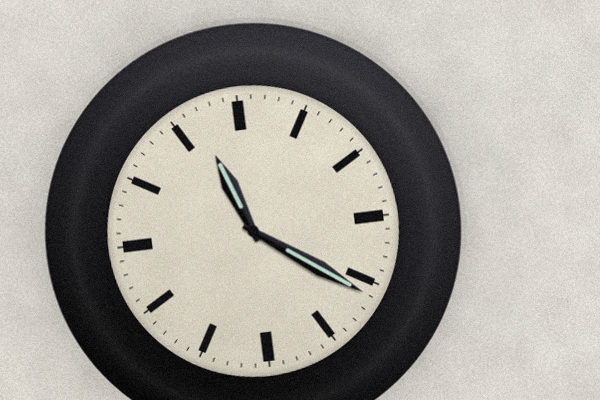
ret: **11:21**
